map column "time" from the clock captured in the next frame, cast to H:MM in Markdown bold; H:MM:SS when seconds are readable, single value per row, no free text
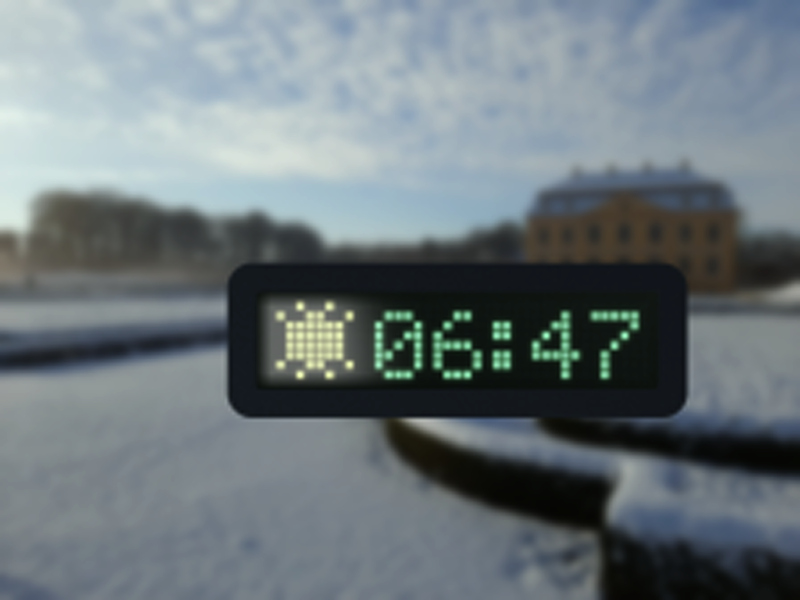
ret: **6:47**
